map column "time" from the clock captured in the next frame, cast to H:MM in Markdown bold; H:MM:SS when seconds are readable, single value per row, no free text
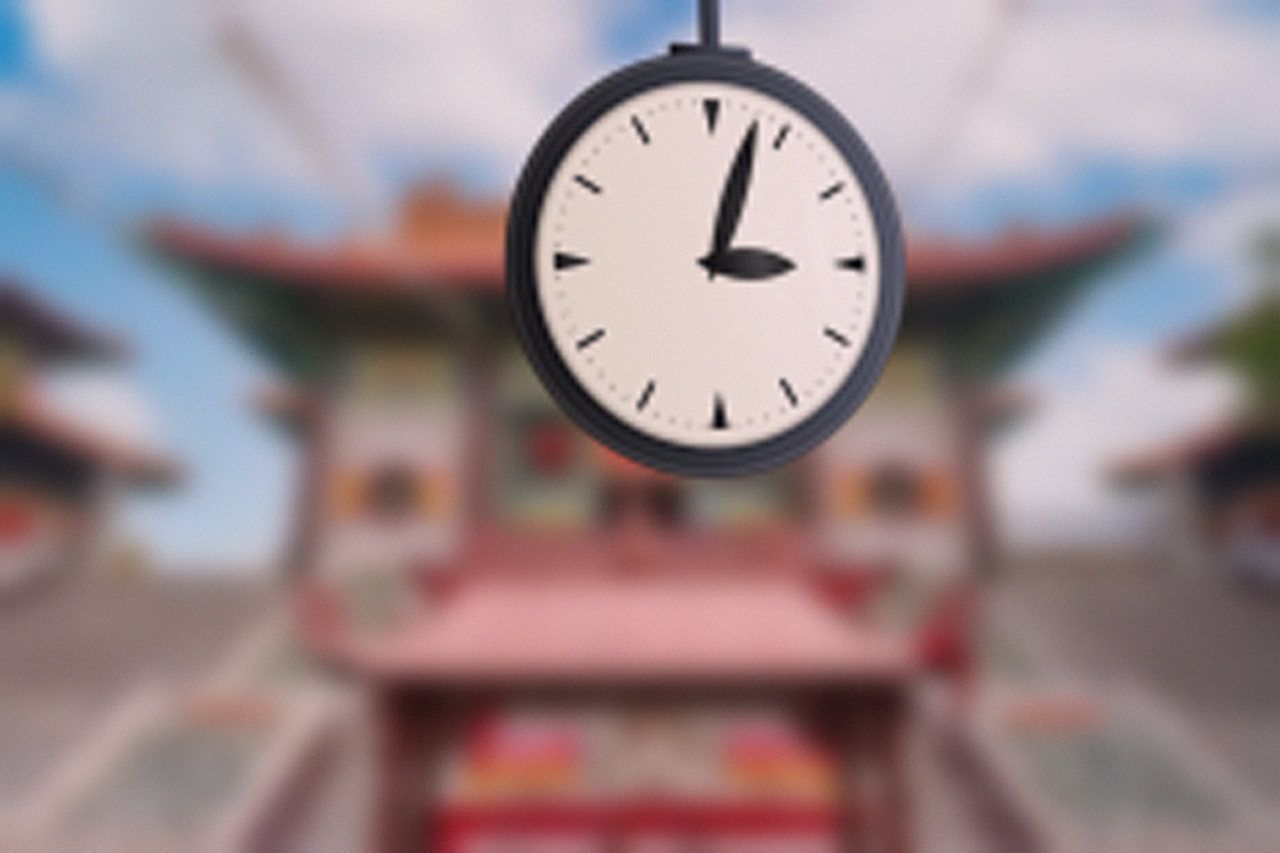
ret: **3:03**
